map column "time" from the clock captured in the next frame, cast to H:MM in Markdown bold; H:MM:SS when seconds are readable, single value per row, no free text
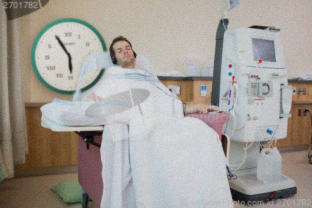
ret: **5:55**
